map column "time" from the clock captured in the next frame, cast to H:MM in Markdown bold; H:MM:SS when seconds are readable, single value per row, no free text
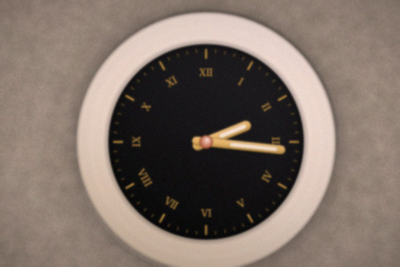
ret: **2:16**
